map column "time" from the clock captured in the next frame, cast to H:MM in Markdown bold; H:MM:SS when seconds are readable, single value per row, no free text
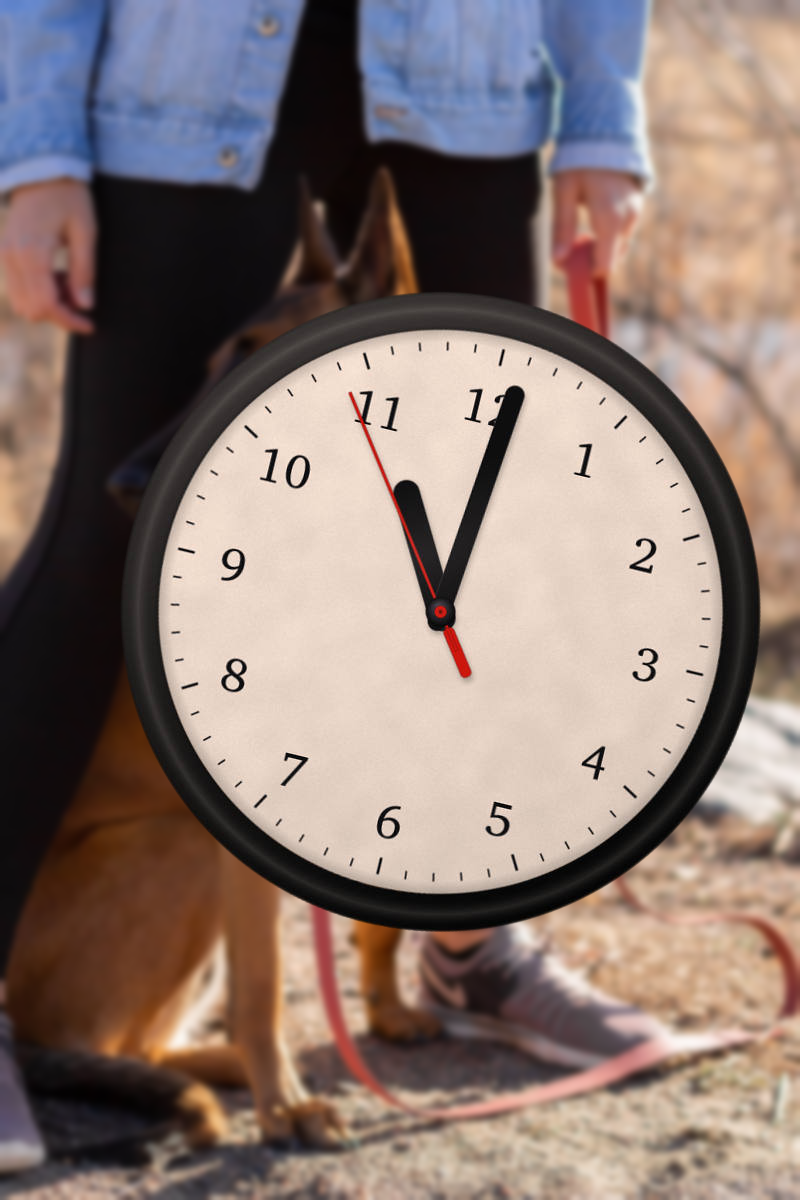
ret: **11:00:54**
